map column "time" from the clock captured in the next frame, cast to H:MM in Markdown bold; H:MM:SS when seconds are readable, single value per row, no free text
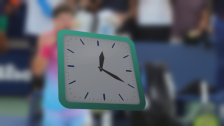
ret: **12:20**
